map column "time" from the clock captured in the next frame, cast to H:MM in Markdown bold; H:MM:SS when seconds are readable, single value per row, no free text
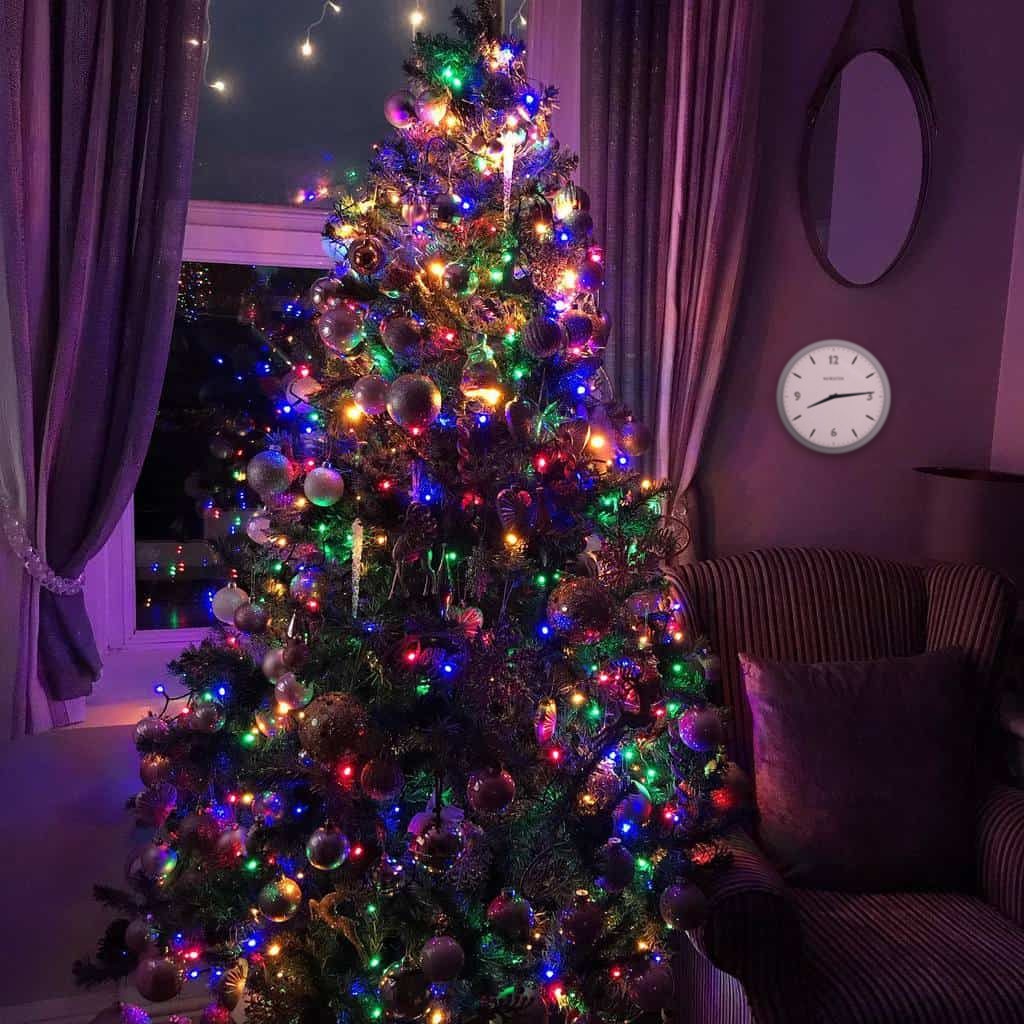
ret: **8:14**
